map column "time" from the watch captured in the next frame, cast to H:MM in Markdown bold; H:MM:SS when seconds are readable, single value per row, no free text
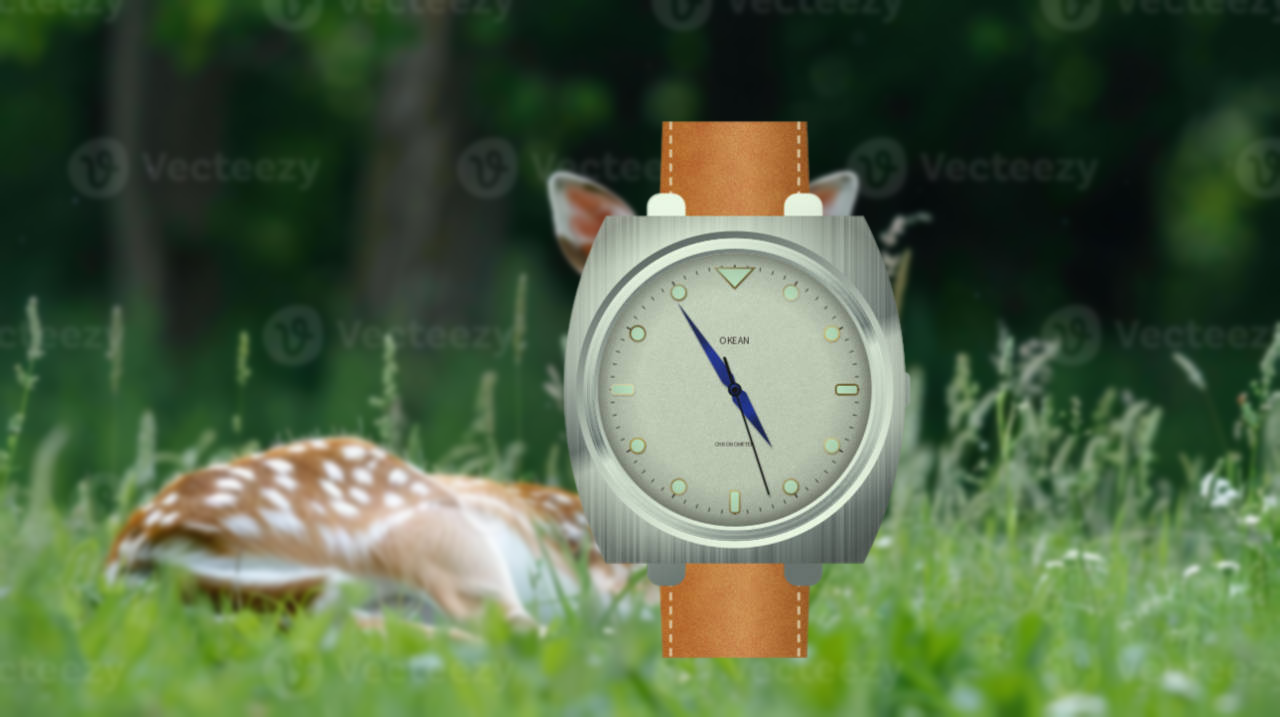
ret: **4:54:27**
